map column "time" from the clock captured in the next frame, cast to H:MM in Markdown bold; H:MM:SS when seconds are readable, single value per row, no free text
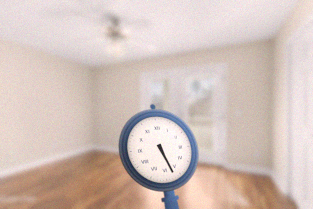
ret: **5:27**
